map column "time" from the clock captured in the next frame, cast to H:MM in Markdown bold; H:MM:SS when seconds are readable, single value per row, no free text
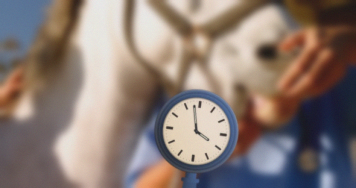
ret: **3:58**
